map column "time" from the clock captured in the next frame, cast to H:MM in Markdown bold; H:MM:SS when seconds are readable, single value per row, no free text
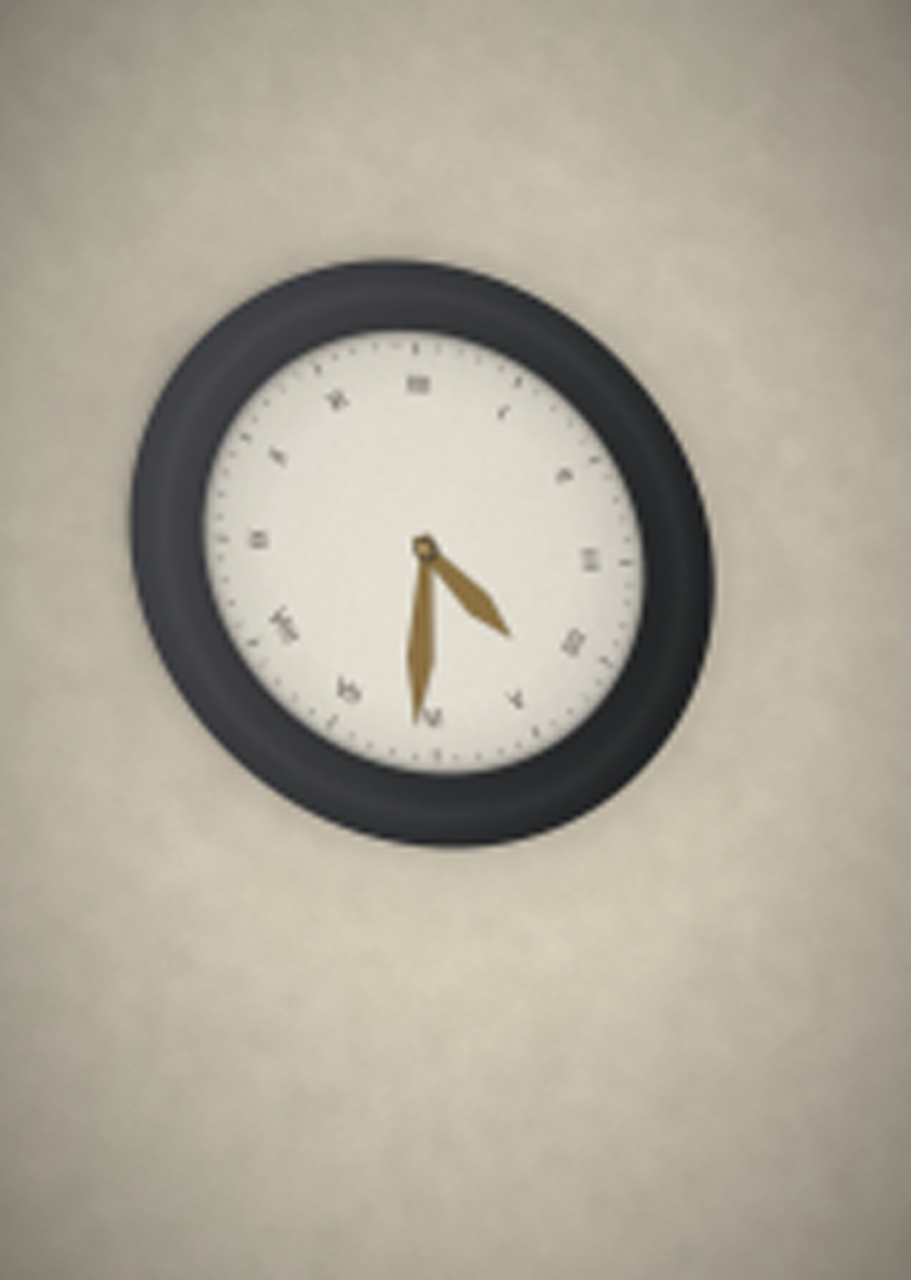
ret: **4:31**
